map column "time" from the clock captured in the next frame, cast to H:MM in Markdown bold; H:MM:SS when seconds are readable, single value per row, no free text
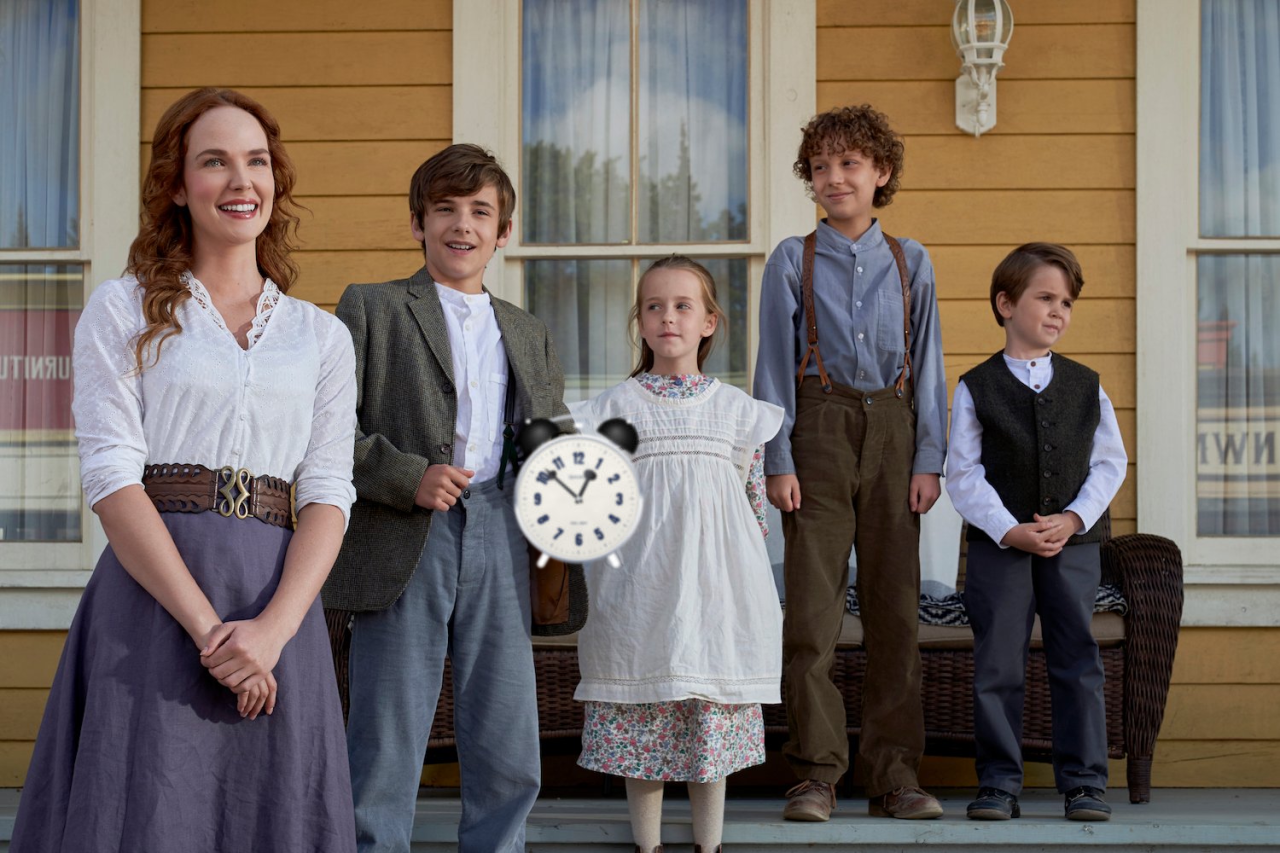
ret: **12:52**
